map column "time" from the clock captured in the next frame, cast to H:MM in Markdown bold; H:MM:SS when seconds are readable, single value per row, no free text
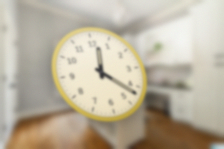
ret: **12:22**
